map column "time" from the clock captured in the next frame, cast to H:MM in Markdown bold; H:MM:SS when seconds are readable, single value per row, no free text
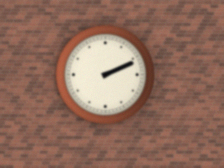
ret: **2:11**
